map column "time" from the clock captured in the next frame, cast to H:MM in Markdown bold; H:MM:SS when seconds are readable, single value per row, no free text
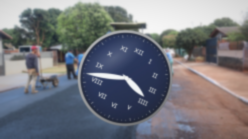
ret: **3:42**
